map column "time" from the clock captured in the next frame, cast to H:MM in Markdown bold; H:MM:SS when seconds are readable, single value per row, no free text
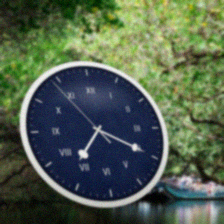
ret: **7:19:54**
